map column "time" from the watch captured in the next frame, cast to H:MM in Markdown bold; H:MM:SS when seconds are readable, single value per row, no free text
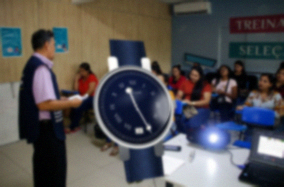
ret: **11:26**
